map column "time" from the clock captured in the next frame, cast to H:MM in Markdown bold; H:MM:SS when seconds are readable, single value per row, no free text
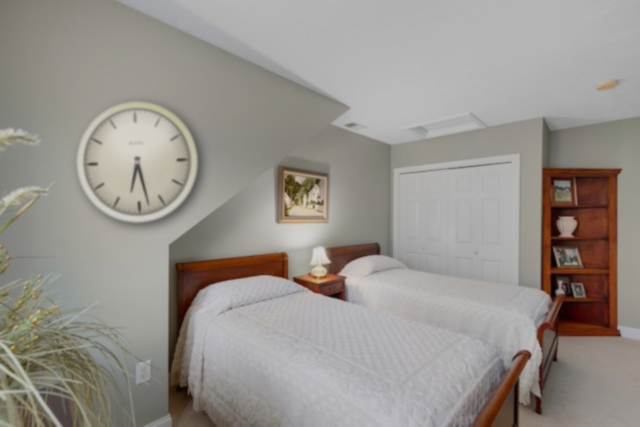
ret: **6:28**
